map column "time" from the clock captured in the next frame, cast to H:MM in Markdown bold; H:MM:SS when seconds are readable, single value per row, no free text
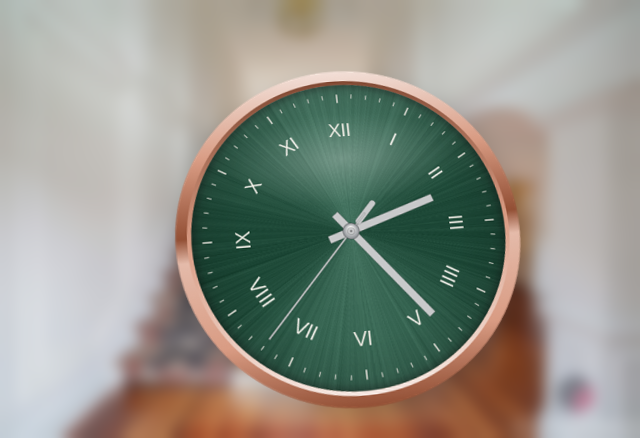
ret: **2:23:37**
